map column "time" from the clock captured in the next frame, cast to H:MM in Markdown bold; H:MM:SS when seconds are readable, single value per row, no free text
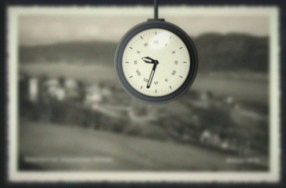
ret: **9:33**
